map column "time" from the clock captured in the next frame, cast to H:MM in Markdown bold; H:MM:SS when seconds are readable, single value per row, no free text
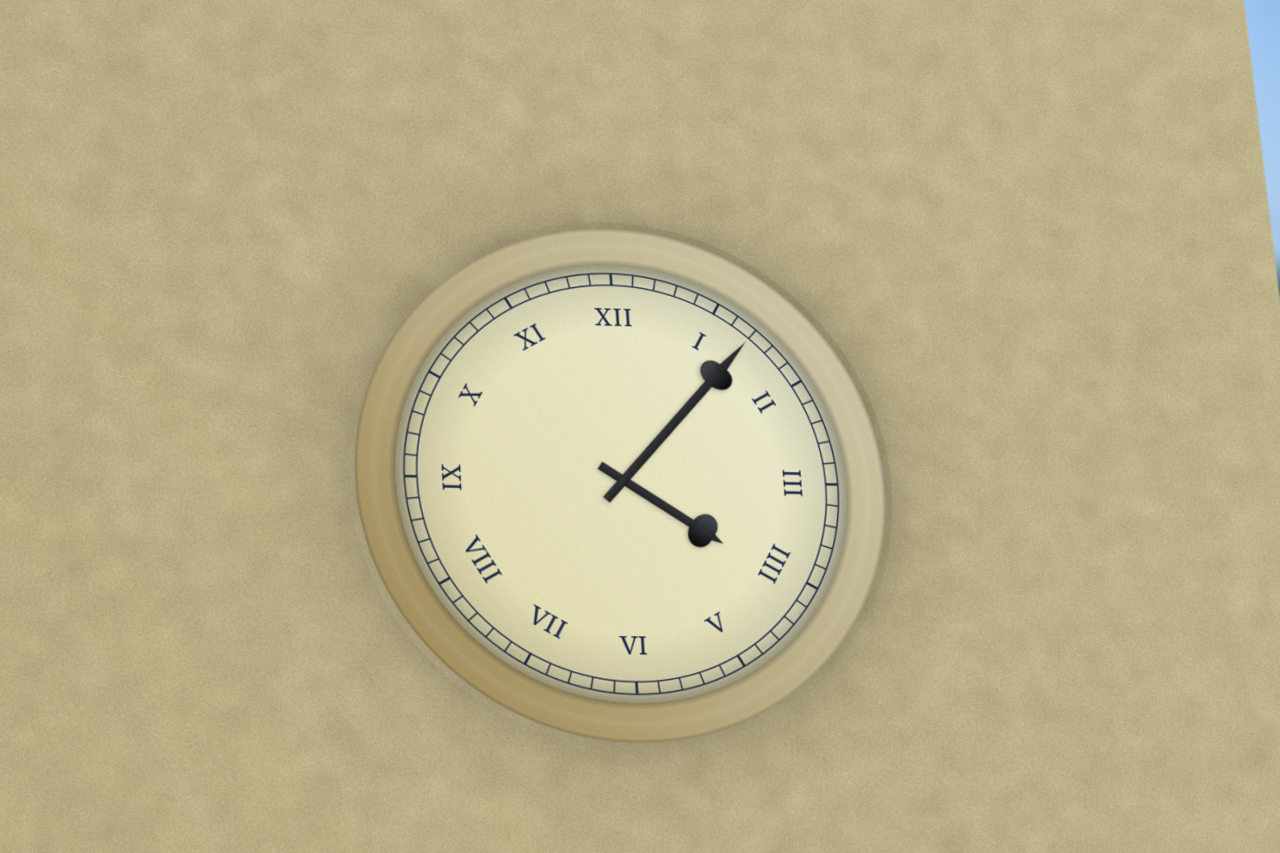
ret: **4:07**
